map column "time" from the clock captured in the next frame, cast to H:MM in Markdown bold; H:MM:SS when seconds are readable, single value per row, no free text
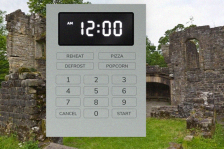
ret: **12:00**
